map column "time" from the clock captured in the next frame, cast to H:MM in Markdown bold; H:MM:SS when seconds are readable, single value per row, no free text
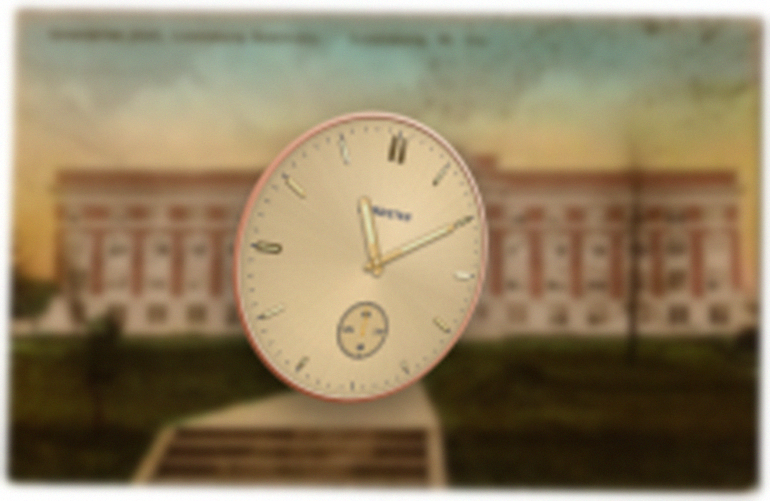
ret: **11:10**
